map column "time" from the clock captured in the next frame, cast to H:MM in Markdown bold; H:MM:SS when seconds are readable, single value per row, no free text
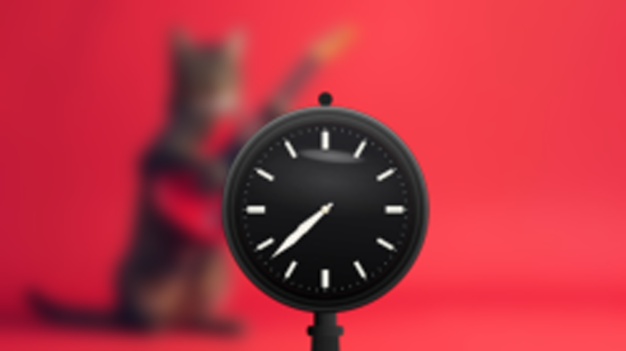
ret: **7:38**
